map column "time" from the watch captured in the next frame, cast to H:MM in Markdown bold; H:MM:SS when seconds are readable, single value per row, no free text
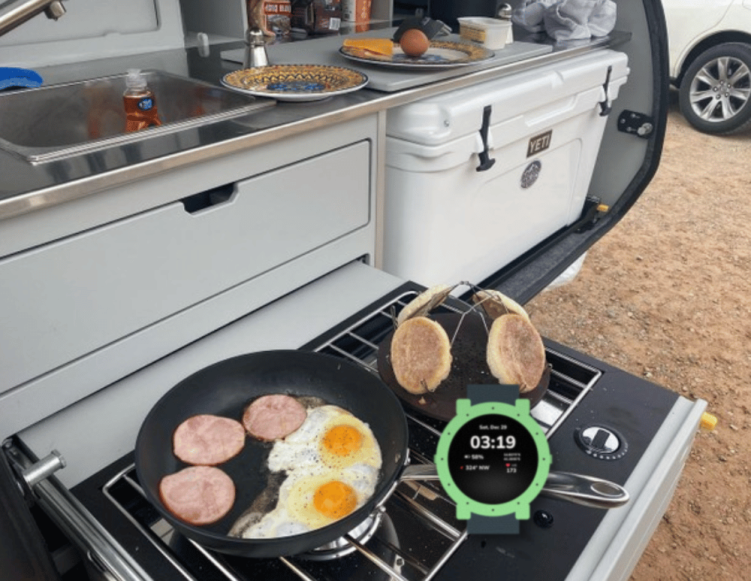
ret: **3:19**
